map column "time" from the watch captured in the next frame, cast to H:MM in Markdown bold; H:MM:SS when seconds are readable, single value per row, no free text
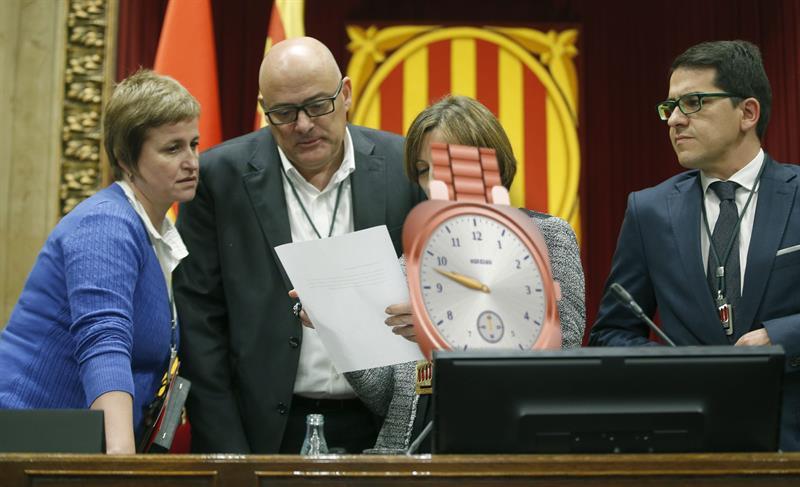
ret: **9:48**
